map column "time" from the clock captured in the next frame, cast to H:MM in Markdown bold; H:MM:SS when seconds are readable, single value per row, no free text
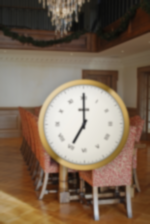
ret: **7:00**
